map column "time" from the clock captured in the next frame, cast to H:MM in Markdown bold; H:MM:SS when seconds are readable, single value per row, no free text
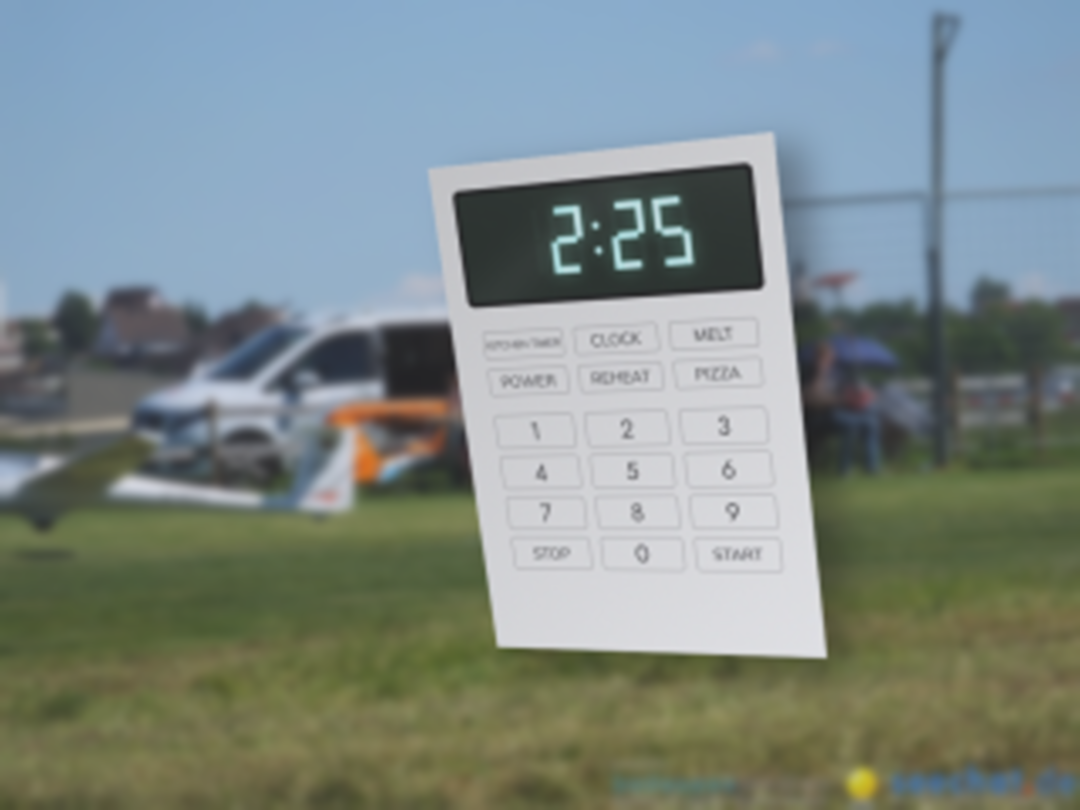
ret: **2:25**
